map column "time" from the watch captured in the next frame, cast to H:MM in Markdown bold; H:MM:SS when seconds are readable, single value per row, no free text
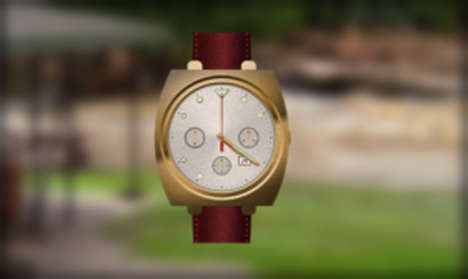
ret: **4:21**
